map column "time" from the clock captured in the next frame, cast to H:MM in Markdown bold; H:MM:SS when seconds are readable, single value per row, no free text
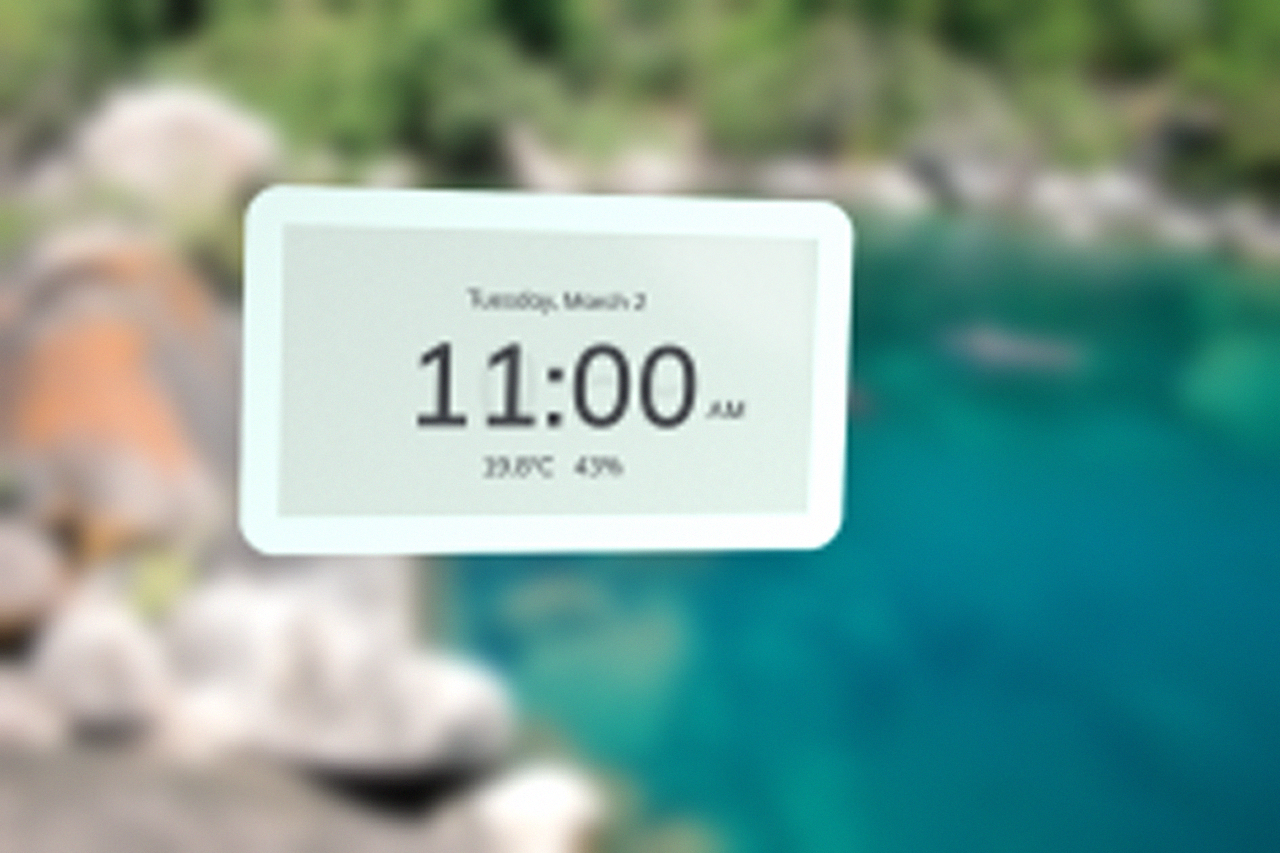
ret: **11:00**
